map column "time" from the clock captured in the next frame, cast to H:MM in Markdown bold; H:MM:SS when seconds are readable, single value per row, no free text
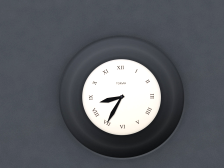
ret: **8:35**
